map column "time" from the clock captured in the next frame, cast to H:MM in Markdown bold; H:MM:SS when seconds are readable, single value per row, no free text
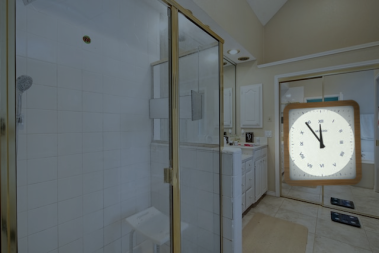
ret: **11:54**
